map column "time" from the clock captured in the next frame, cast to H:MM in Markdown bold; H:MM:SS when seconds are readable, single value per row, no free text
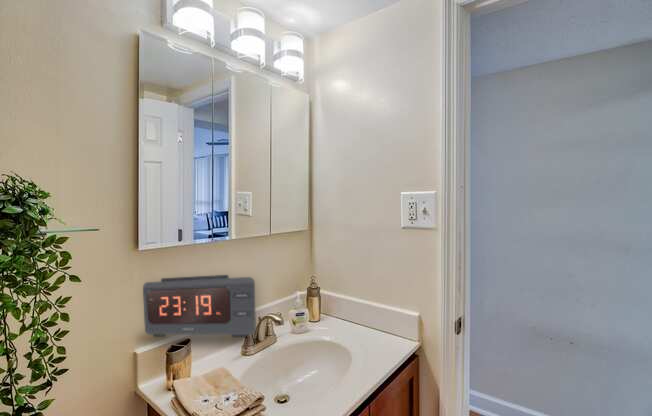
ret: **23:19**
